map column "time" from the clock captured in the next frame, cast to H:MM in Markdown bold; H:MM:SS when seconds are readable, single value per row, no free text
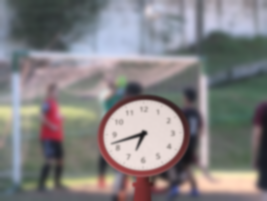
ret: **6:42**
